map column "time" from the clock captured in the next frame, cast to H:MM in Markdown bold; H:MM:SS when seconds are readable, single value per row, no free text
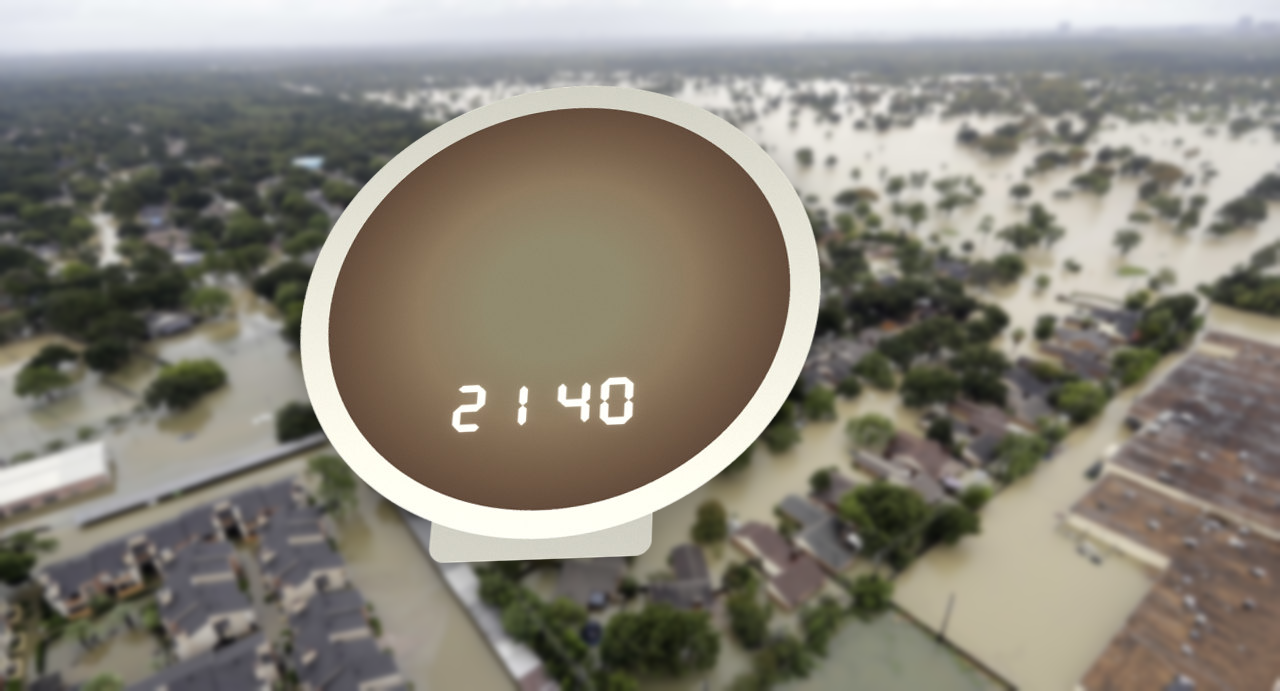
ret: **21:40**
